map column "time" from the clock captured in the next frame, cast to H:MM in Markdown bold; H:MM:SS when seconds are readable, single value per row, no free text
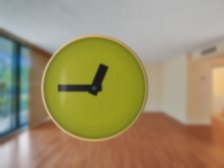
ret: **12:45**
